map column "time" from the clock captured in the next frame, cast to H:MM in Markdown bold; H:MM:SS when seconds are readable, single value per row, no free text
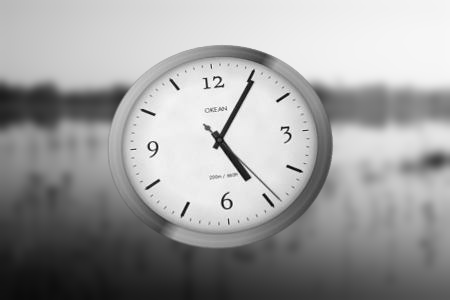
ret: **5:05:24**
